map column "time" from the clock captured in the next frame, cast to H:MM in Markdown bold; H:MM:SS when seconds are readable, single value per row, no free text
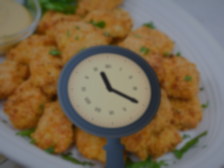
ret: **11:20**
